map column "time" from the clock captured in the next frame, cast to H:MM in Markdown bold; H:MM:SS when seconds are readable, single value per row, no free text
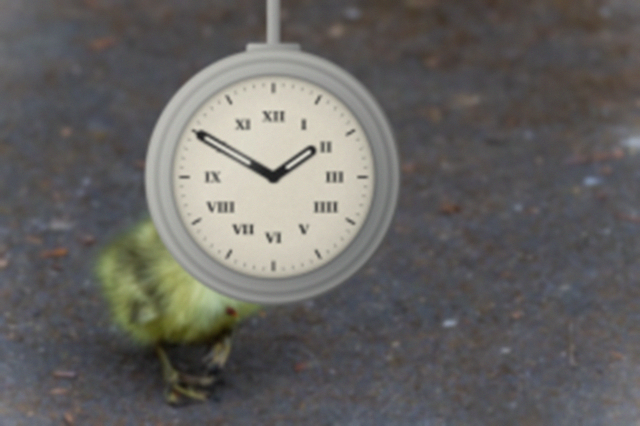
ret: **1:50**
